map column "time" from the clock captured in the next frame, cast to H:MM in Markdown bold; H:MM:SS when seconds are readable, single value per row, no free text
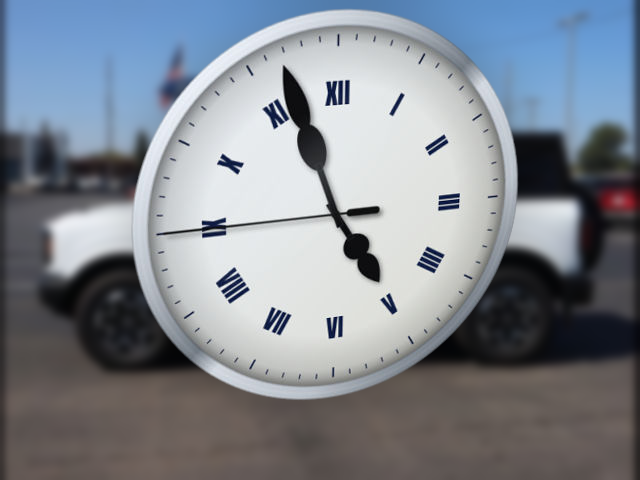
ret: **4:56:45**
